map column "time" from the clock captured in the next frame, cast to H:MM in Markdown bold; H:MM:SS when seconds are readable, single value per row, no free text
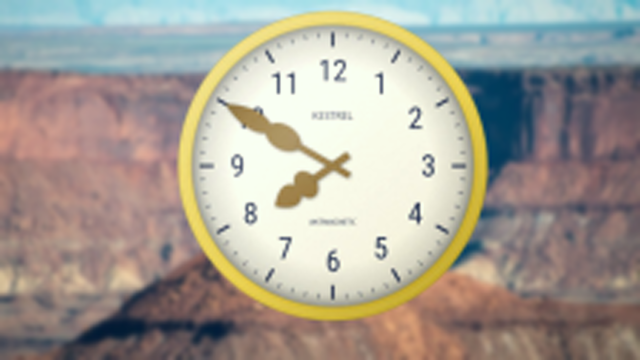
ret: **7:50**
